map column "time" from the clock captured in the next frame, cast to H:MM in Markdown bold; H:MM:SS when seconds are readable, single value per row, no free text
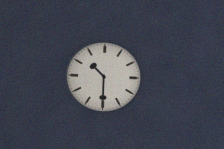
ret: **10:30**
